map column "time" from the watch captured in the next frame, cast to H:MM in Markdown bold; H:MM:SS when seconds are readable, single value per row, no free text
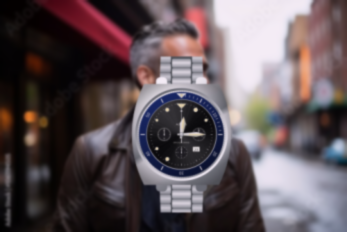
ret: **12:15**
